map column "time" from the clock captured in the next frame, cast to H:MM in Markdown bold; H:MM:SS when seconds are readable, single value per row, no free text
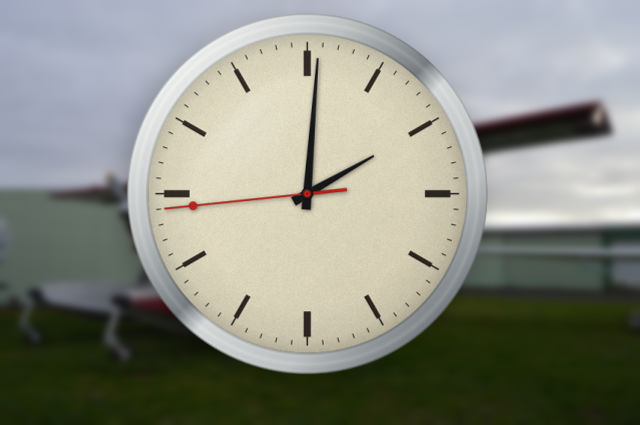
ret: **2:00:44**
